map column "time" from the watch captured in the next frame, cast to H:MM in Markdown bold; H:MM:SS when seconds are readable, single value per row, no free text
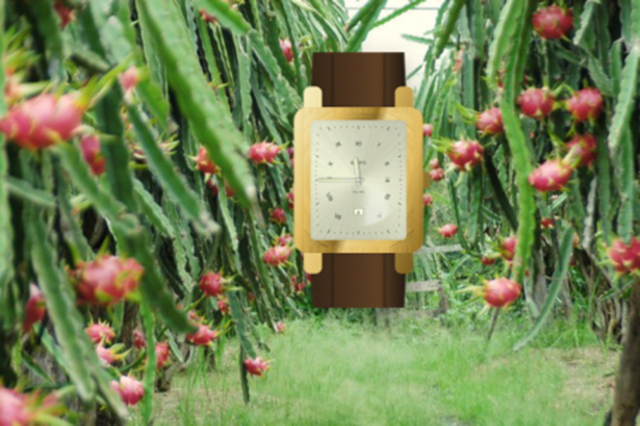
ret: **11:45**
